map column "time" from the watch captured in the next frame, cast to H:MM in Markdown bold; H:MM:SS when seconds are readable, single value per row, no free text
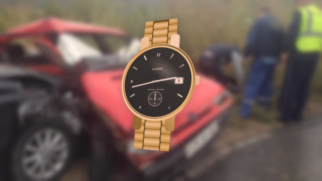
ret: **2:43**
